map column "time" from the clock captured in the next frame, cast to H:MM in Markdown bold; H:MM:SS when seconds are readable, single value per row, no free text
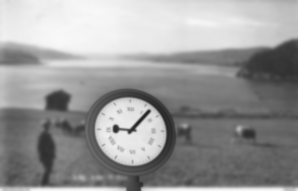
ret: **9:07**
